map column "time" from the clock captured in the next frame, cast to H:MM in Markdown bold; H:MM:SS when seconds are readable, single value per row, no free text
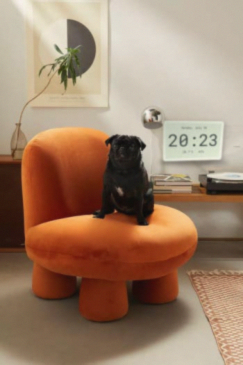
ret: **20:23**
